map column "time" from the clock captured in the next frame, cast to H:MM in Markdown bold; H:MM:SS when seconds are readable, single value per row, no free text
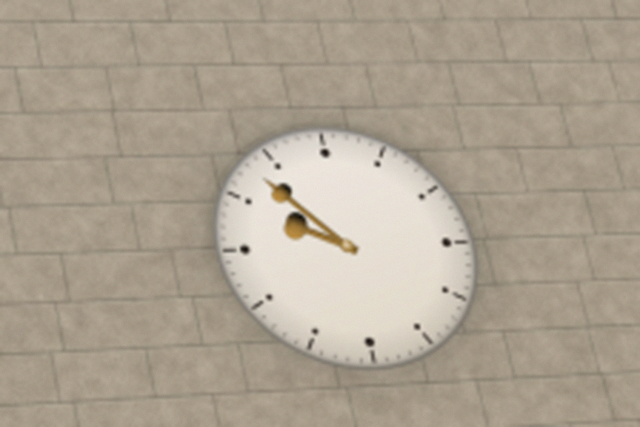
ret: **9:53**
